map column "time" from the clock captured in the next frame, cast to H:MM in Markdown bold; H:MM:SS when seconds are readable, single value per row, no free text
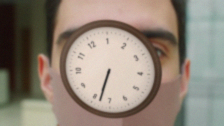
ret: **7:38**
